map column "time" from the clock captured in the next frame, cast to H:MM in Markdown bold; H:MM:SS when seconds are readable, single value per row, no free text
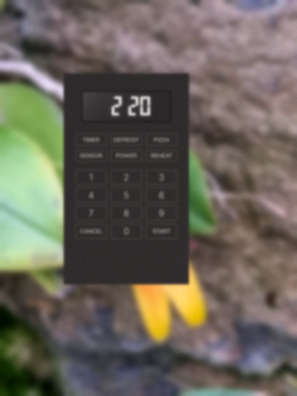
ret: **2:20**
